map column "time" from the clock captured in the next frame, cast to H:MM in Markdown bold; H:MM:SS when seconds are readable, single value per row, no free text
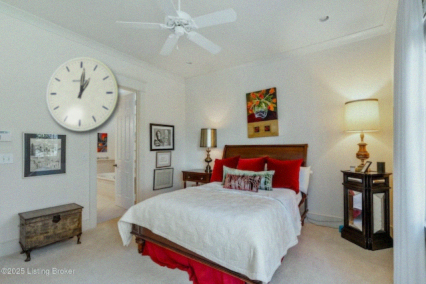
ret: **1:01**
